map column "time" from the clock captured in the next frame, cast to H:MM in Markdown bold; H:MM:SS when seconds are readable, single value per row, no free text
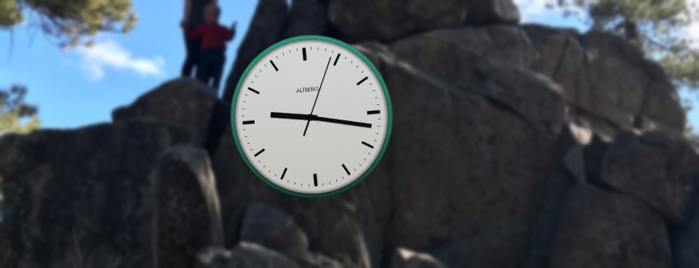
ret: **9:17:04**
